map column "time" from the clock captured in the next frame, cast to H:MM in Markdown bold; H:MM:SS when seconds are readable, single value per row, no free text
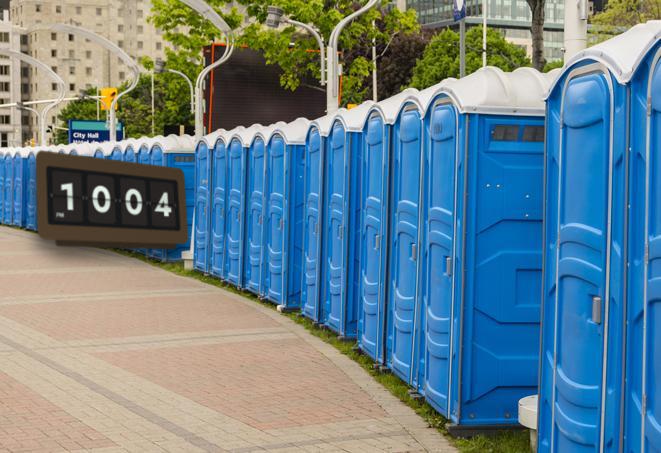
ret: **10:04**
